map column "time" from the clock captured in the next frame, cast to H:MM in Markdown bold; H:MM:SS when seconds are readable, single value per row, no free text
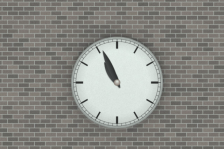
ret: **10:56**
